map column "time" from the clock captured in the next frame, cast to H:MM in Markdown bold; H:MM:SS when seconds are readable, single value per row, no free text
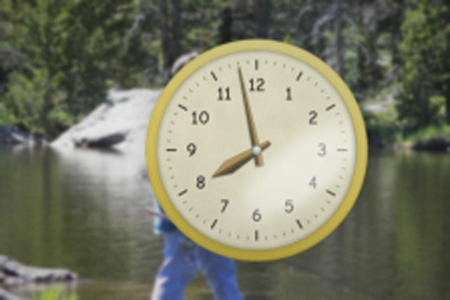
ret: **7:58**
